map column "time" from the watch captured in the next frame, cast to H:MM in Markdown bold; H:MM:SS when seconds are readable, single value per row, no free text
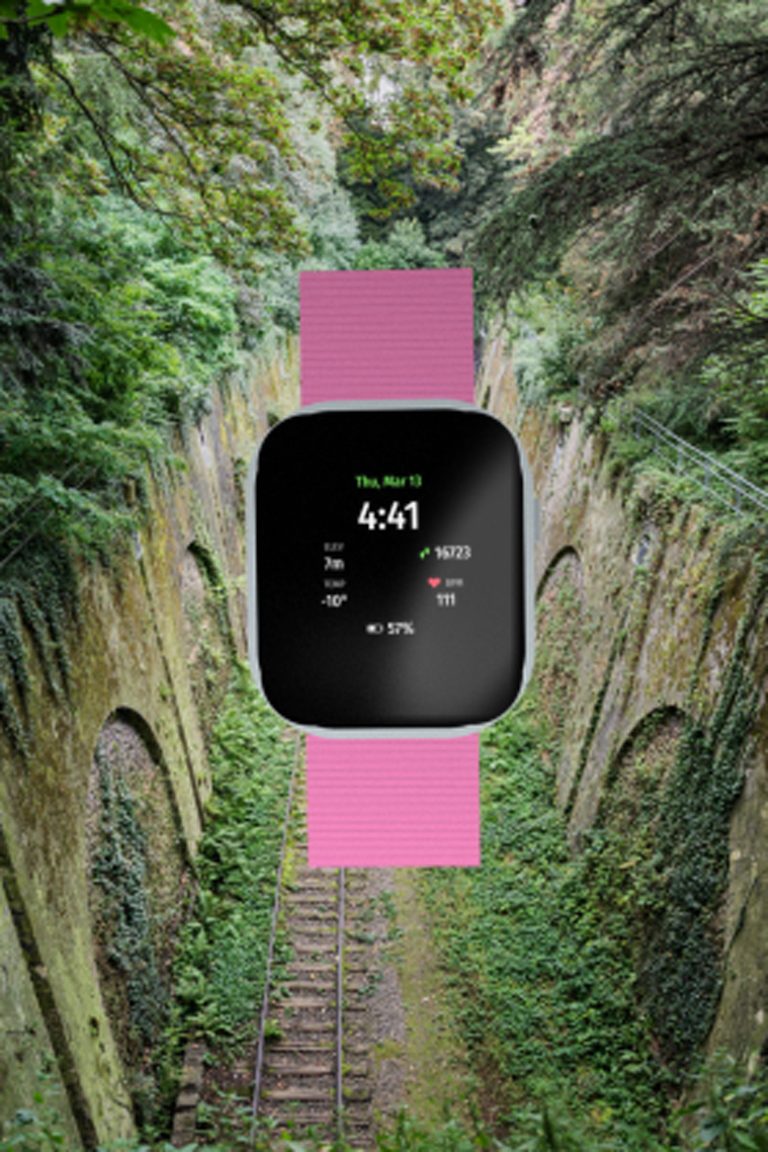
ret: **4:41**
